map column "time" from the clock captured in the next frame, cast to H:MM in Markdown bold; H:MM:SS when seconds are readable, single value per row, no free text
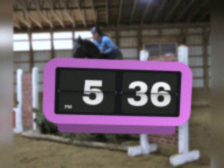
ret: **5:36**
